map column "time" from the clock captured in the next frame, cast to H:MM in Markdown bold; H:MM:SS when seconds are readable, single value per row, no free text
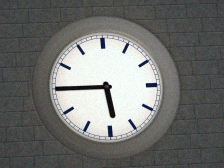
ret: **5:45**
